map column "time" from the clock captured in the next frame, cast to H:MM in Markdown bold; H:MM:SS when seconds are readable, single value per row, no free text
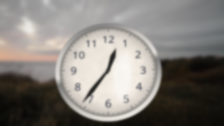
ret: **12:36**
